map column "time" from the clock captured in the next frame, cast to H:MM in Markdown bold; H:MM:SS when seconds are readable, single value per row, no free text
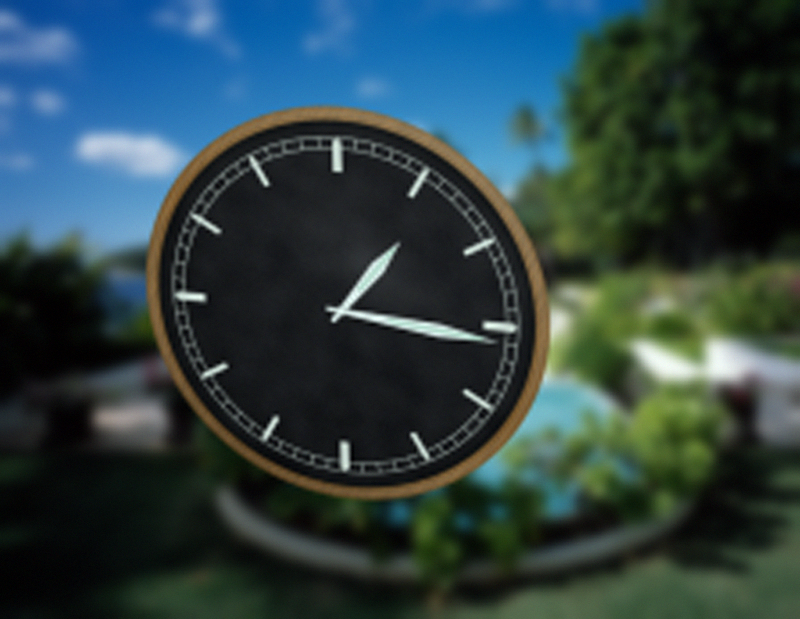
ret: **1:16**
